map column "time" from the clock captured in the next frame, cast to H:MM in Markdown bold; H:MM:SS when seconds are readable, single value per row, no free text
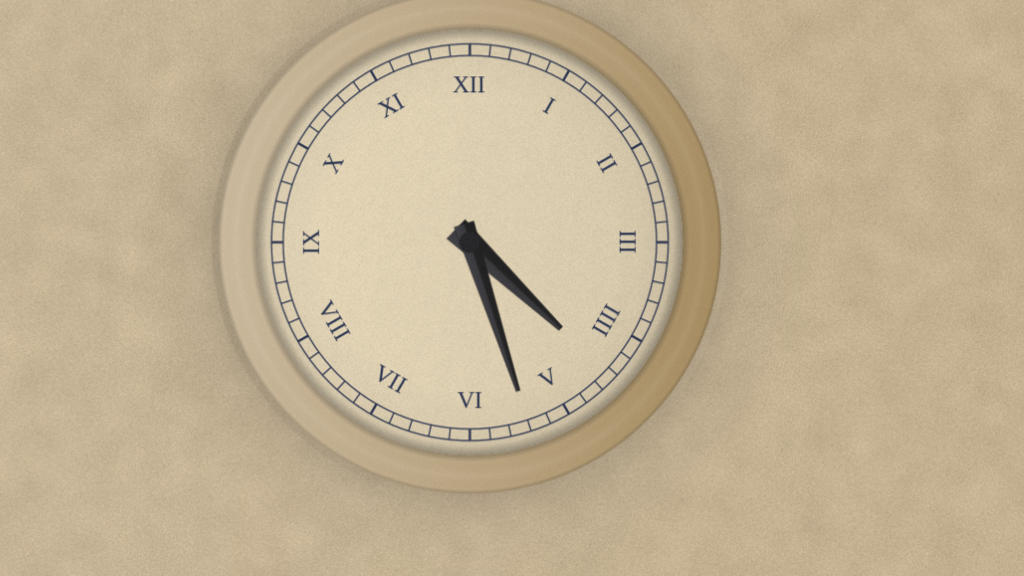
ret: **4:27**
